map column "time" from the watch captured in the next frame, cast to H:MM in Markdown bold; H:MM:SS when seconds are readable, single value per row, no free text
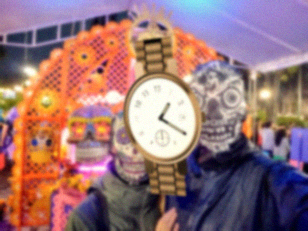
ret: **1:20**
